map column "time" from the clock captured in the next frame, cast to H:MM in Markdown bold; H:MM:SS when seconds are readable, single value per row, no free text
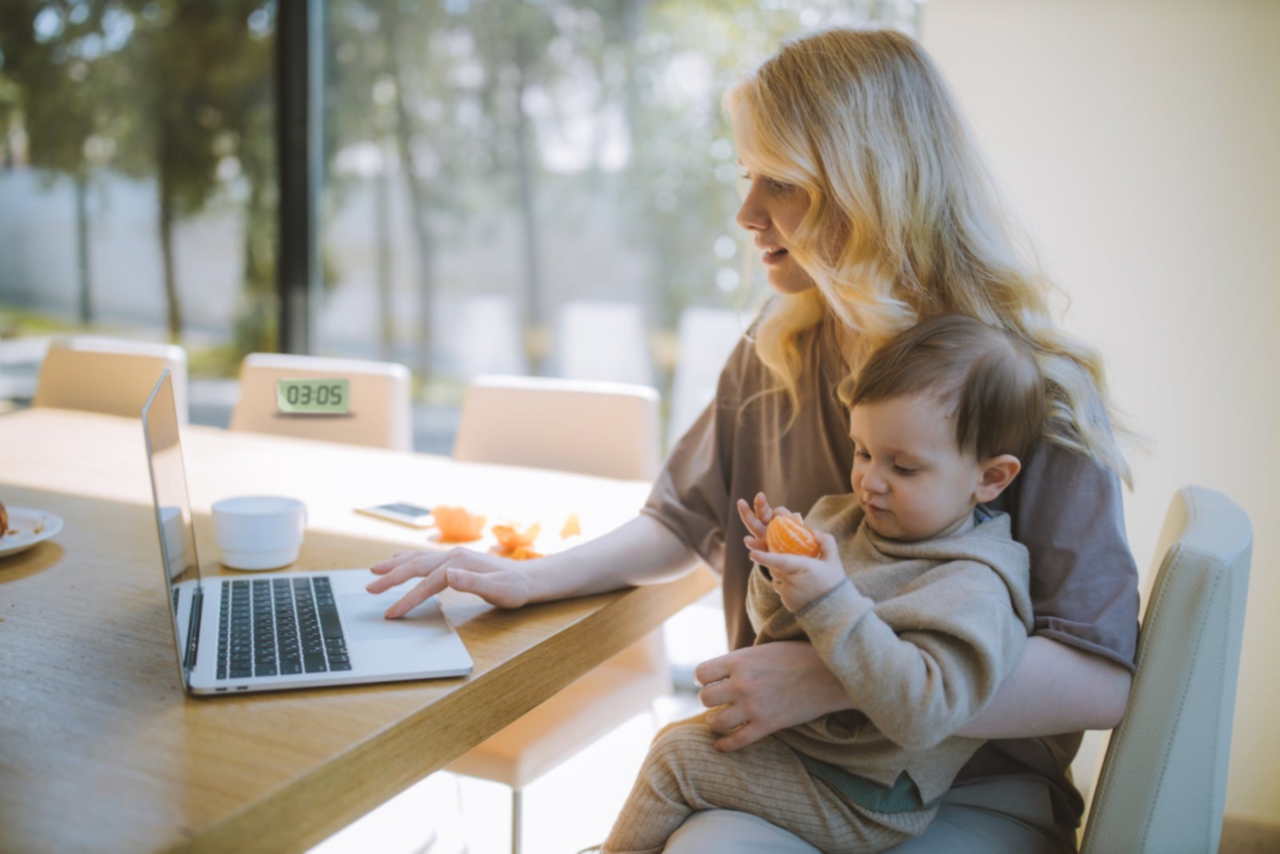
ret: **3:05**
